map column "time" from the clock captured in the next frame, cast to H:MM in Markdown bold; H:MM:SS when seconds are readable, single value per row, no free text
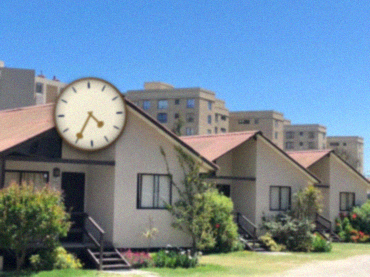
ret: **4:35**
